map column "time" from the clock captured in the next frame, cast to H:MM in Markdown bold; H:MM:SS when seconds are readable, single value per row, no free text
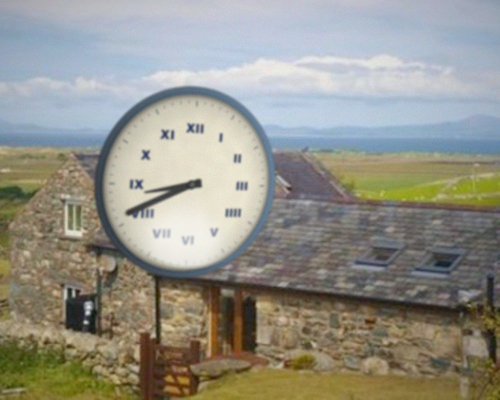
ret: **8:41**
